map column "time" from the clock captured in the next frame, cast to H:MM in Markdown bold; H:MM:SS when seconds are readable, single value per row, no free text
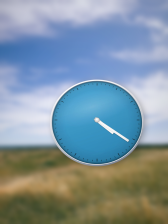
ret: **4:21**
